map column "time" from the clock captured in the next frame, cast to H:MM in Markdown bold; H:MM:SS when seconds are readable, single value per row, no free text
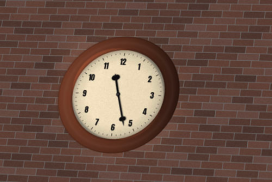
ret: **11:27**
